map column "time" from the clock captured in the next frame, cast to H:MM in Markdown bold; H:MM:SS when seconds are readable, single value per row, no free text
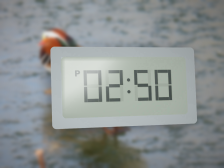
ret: **2:50**
